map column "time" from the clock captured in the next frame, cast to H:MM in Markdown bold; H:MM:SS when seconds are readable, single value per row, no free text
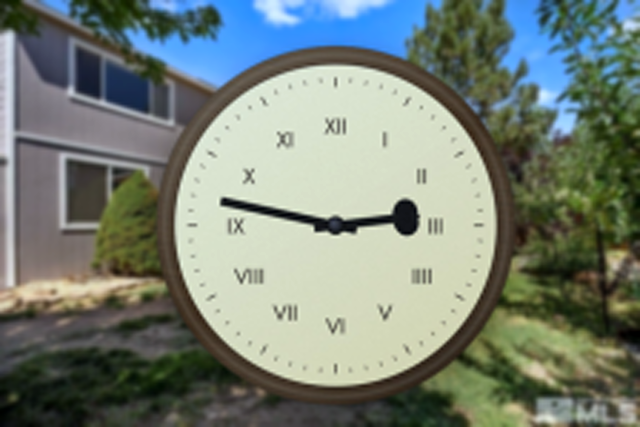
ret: **2:47**
